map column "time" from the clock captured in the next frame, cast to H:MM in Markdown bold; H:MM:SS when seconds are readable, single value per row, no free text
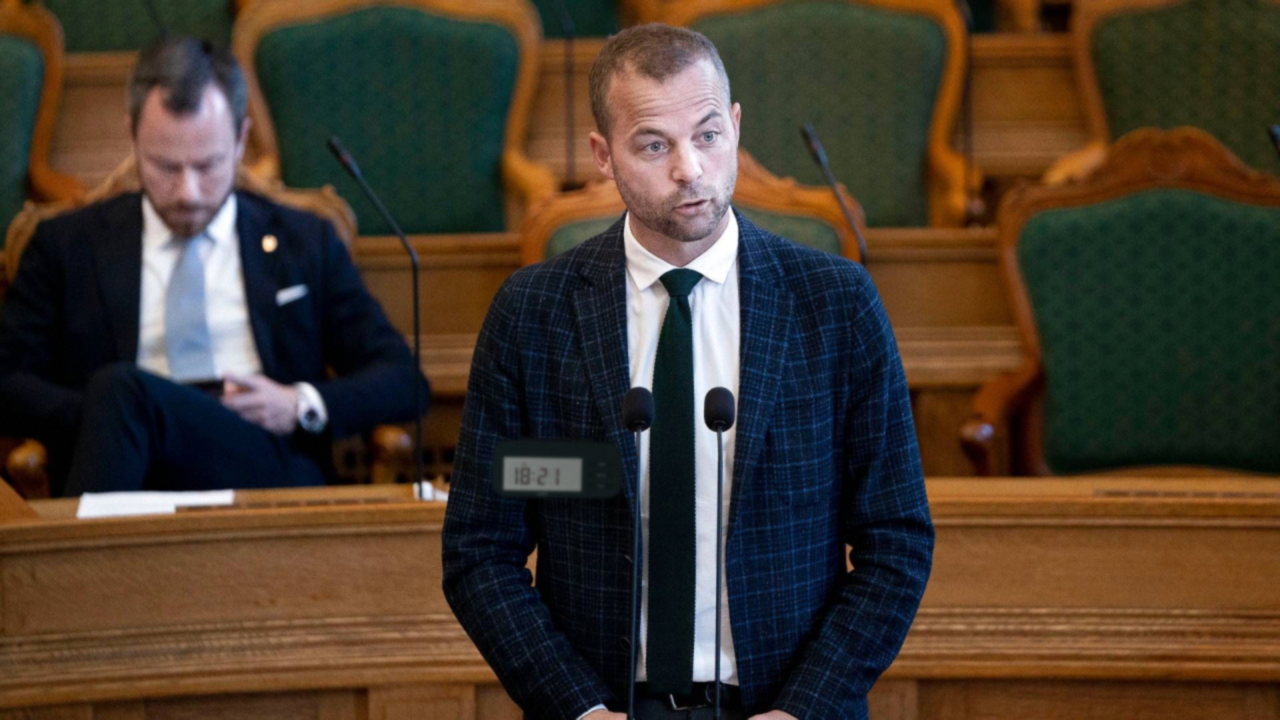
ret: **18:21**
